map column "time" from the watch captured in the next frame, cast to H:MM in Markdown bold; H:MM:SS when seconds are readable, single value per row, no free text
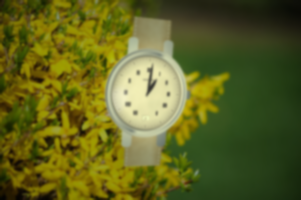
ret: **1:01**
